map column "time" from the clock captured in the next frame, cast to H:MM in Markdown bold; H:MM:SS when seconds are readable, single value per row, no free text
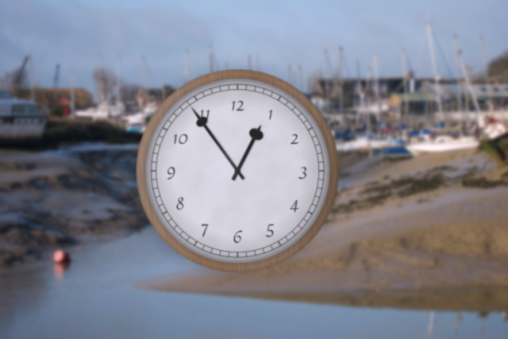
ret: **12:54**
